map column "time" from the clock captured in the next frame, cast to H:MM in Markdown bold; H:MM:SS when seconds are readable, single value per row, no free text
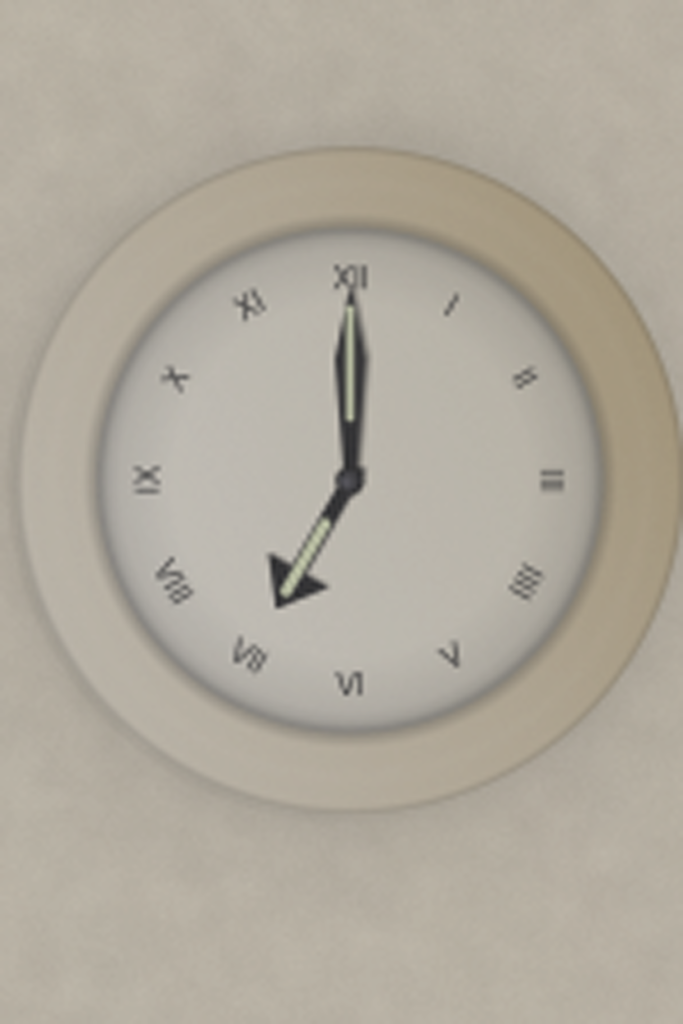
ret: **7:00**
